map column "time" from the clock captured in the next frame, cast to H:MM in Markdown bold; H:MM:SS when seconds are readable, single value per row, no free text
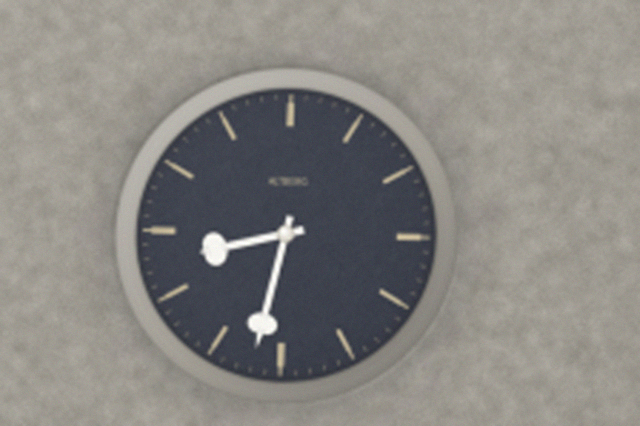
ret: **8:32**
